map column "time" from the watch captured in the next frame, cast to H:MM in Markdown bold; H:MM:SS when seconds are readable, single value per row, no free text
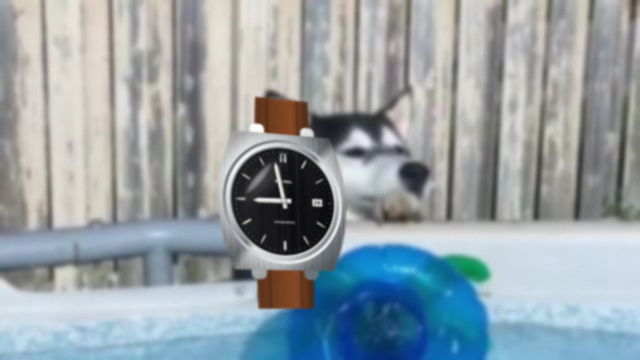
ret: **8:58**
